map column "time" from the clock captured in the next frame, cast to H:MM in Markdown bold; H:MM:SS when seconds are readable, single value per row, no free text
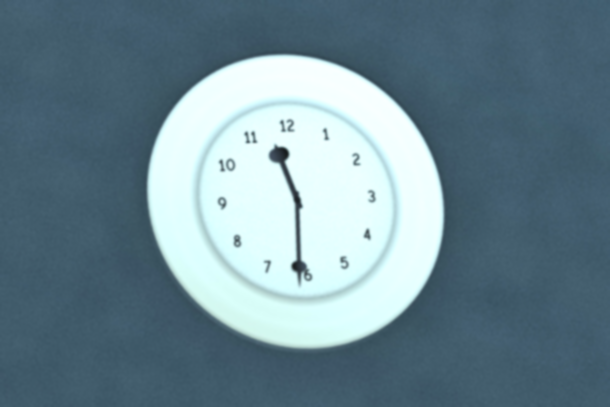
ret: **11:31**
